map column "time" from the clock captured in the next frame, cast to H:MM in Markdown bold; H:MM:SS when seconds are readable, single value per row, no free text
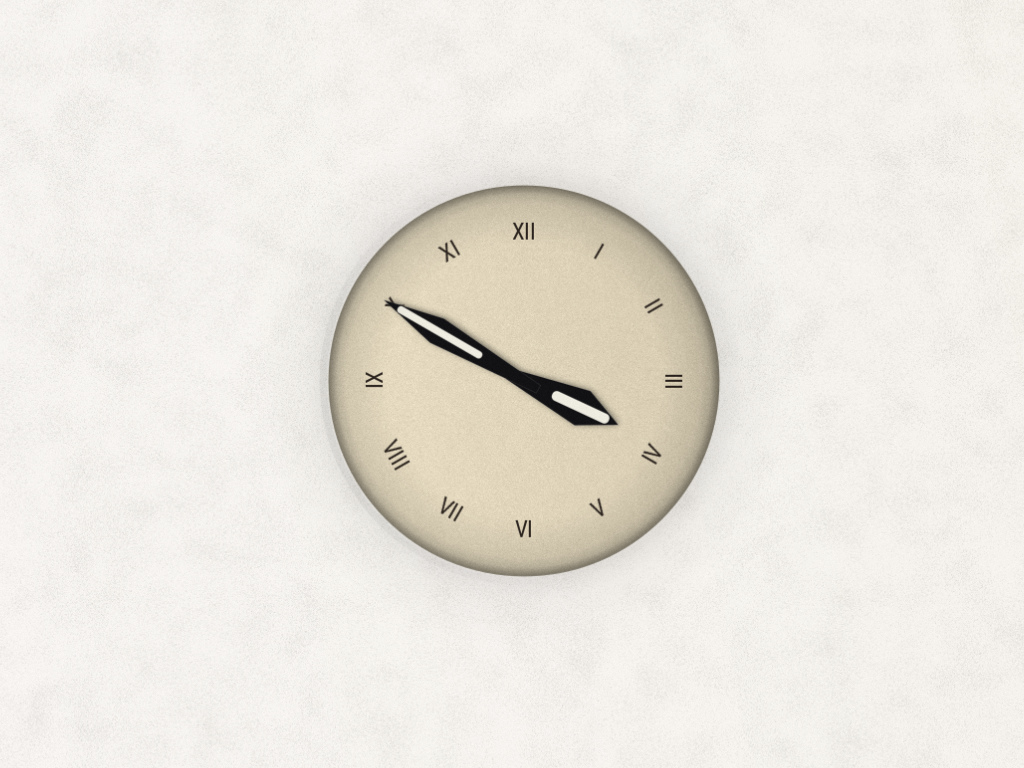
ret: **3:50**
